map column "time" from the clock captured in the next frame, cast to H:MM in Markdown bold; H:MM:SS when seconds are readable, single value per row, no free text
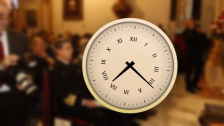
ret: **7:21**
